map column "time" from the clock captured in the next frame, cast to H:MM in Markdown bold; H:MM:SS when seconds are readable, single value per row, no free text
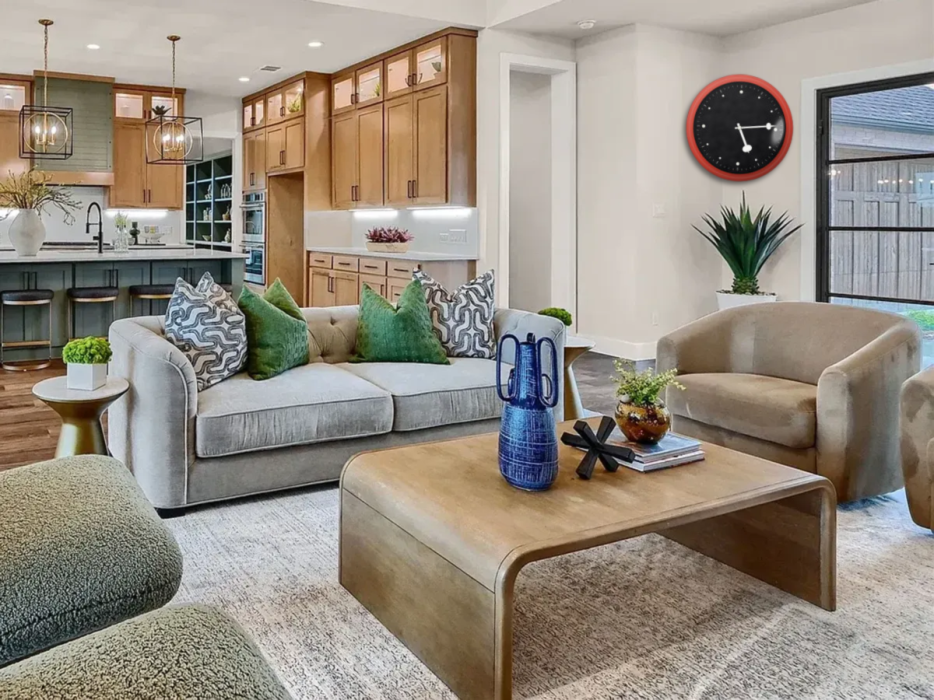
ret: **5:14**
